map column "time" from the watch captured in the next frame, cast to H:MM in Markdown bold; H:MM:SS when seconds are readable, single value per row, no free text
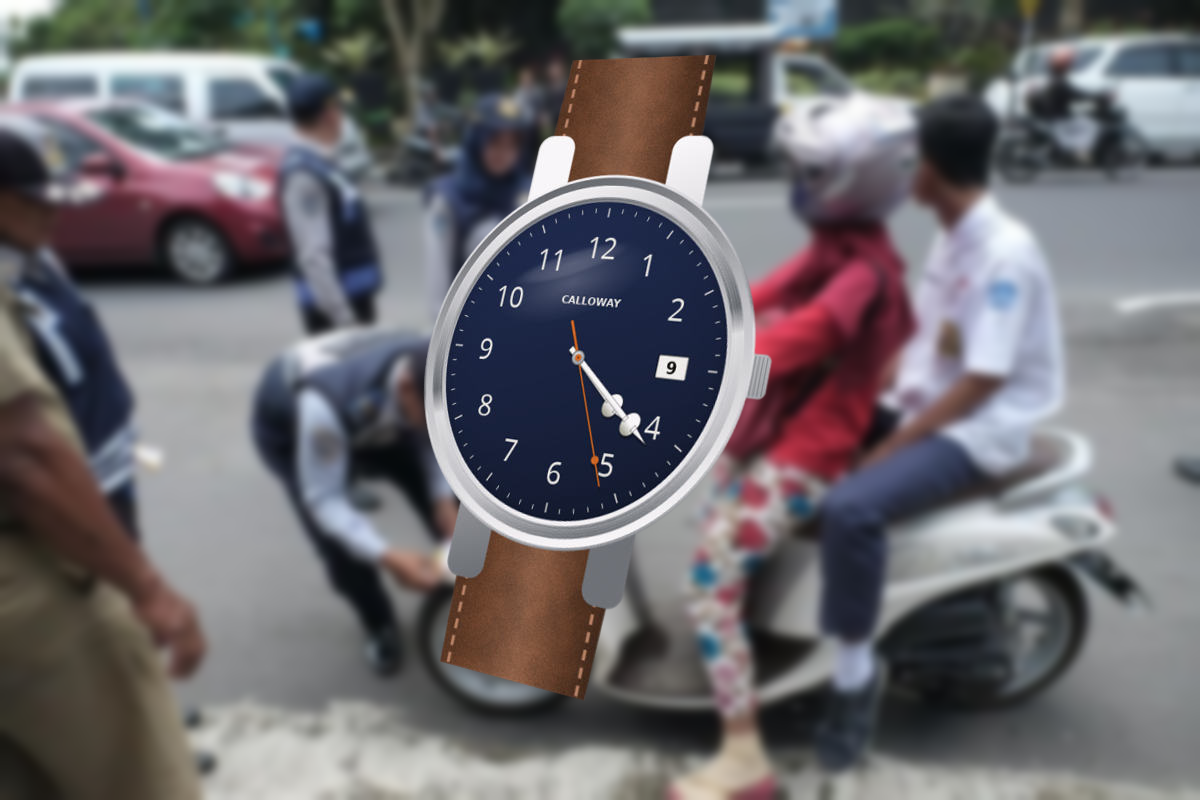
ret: **4:21:26**
